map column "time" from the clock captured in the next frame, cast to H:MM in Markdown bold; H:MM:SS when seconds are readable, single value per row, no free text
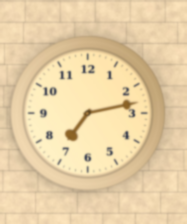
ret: **7:13**
